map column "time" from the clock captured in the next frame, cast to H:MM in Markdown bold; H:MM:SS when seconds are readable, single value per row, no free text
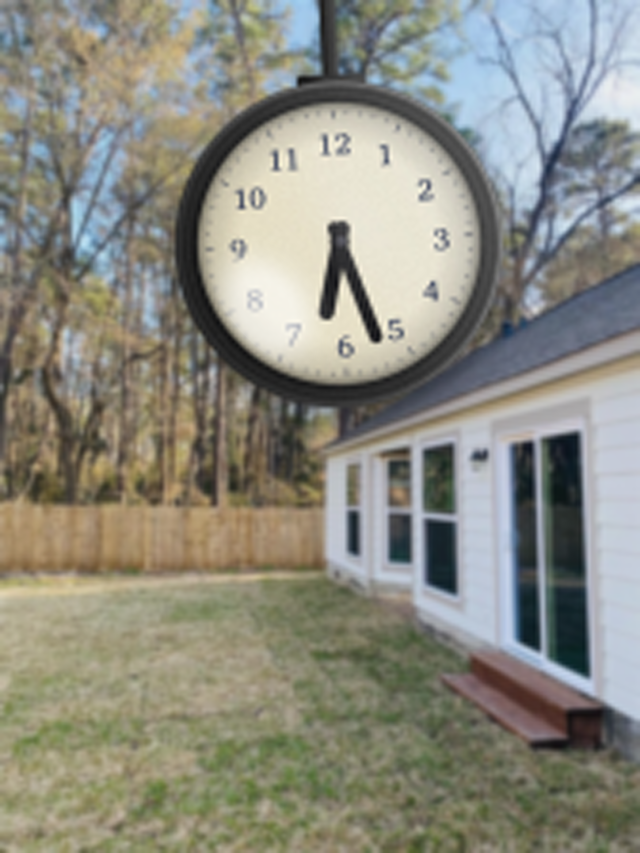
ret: **6:27**
